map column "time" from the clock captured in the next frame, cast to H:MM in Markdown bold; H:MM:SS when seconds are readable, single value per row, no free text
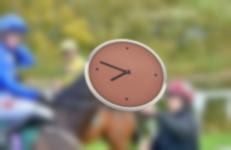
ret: **7:48**
